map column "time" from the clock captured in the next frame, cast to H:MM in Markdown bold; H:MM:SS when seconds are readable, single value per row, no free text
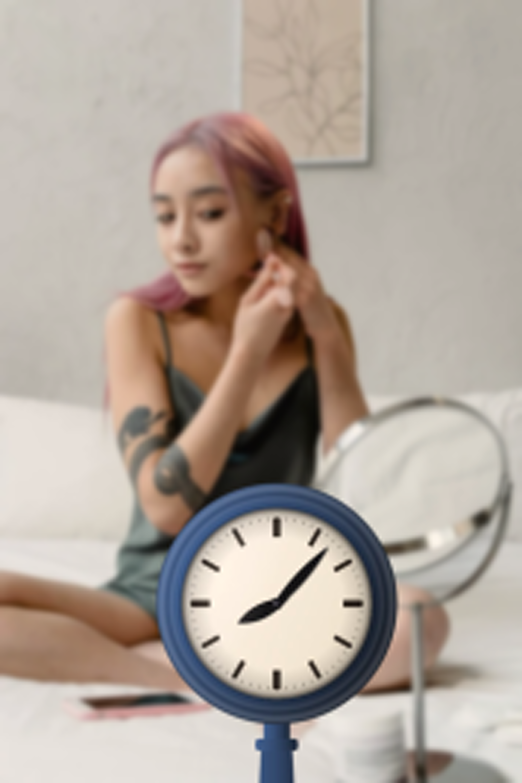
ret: **8:07**
